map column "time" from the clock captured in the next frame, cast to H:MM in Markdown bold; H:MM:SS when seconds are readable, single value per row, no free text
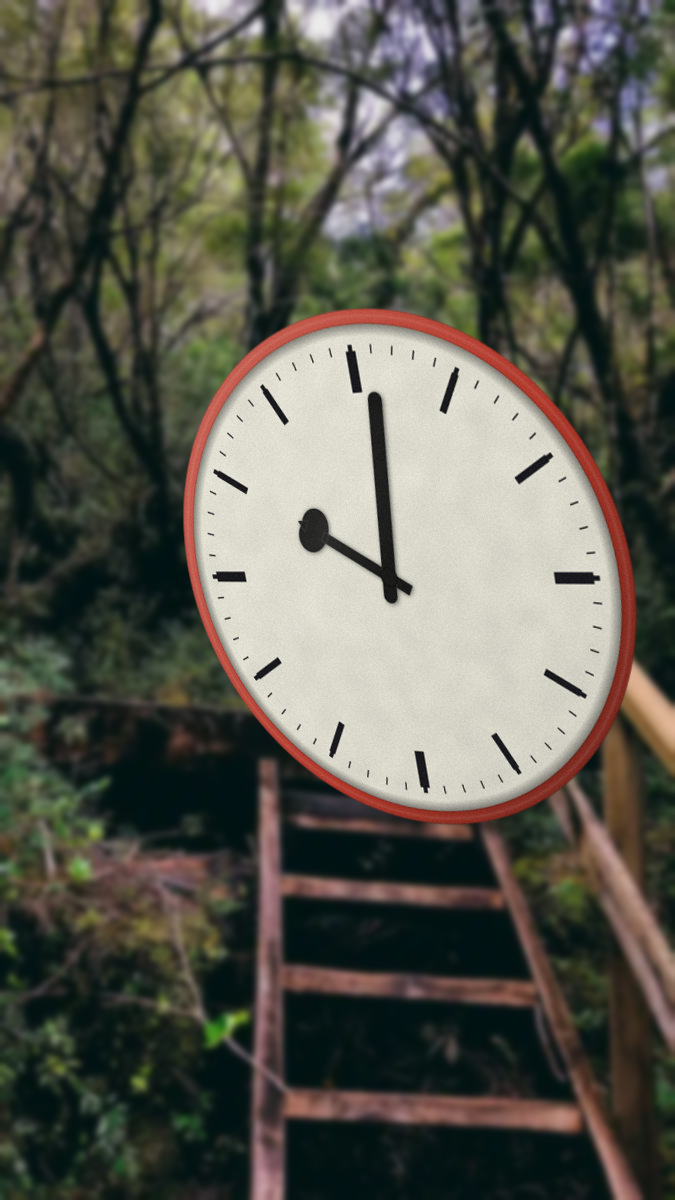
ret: **10:01**
